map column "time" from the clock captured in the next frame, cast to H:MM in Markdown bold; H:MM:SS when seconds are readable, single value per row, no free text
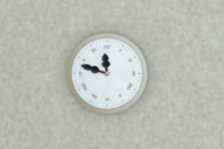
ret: **11:48**
